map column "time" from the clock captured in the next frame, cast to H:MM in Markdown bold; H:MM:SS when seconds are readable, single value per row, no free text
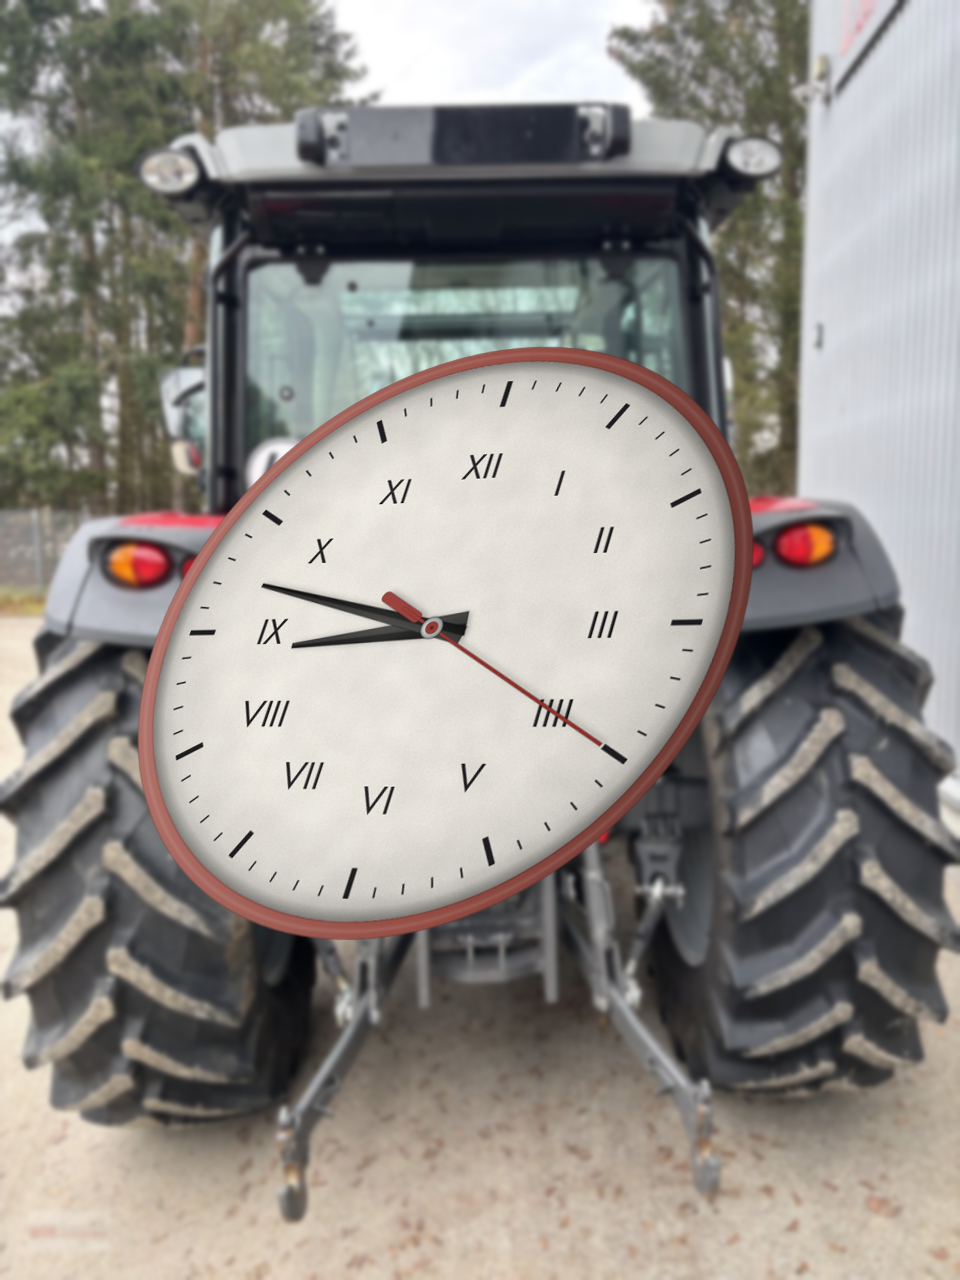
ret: **8:47:20**
